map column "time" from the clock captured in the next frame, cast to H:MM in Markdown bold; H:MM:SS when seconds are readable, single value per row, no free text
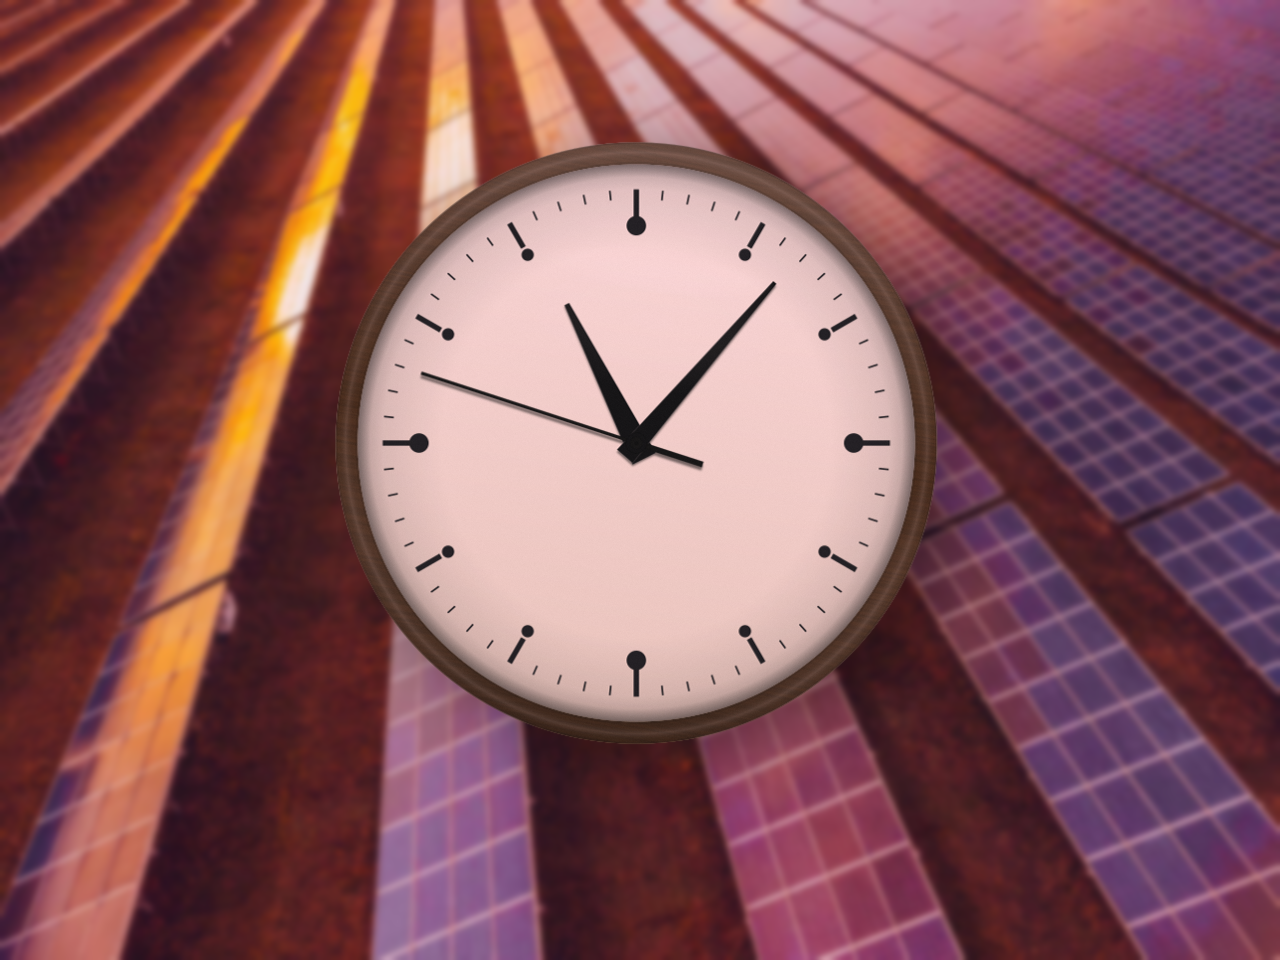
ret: **11:06:48**
